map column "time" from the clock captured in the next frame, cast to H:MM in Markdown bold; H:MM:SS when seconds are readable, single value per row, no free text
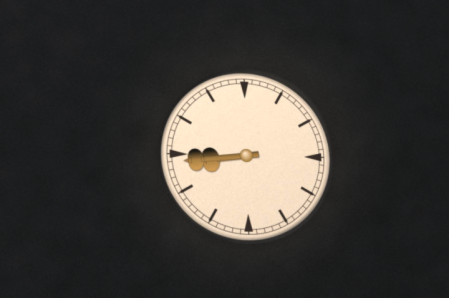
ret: **8:44**
